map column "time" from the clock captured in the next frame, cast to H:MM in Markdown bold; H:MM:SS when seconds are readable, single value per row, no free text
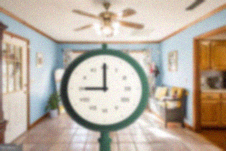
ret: **9:00**
